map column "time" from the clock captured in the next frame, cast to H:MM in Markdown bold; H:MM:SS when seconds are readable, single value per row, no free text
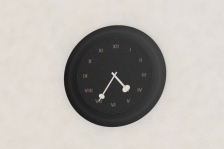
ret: **4:35**
